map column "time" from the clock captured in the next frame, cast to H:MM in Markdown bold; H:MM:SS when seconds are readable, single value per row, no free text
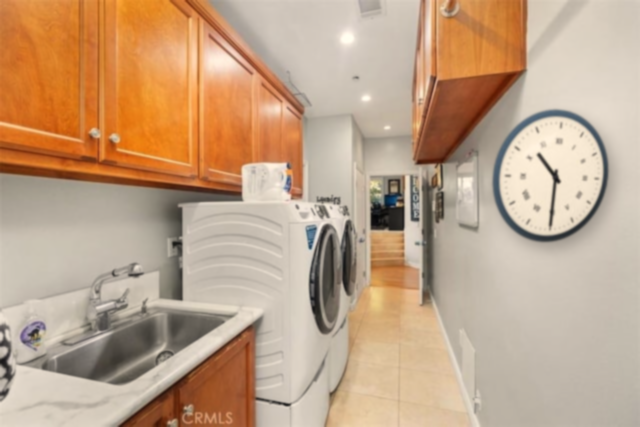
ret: **10:30**
